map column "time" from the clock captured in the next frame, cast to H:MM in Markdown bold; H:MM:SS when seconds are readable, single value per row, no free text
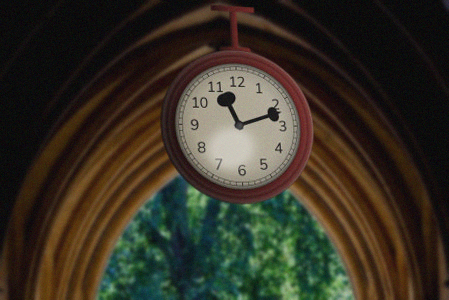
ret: **11:12**
